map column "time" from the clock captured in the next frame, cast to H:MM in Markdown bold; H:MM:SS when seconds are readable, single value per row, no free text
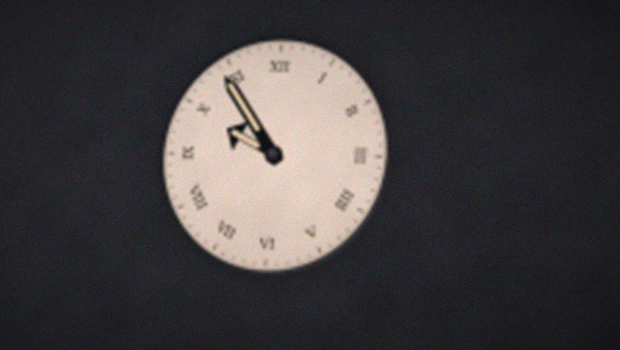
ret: **9:54**
